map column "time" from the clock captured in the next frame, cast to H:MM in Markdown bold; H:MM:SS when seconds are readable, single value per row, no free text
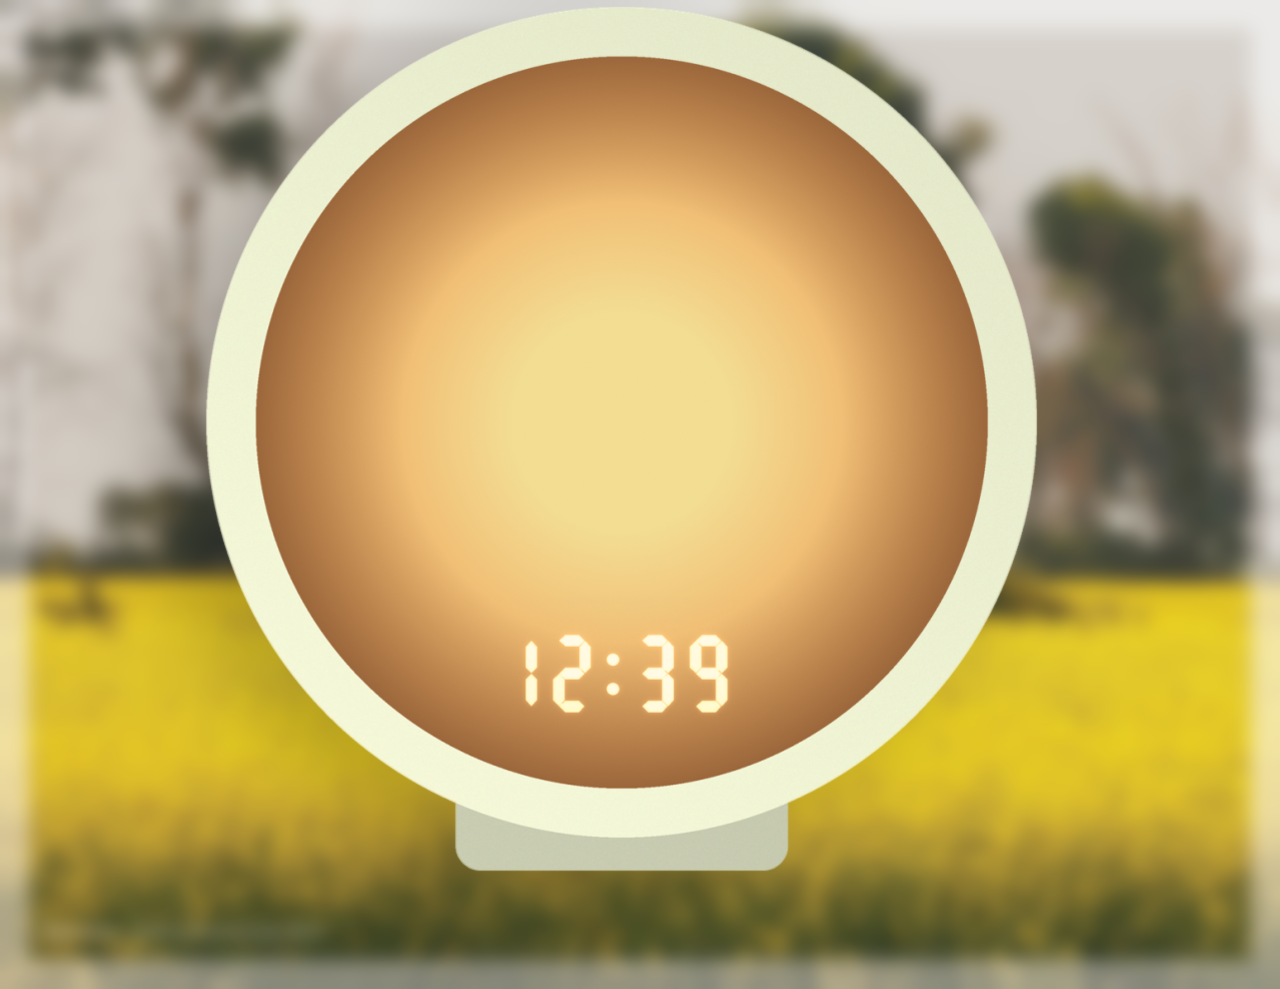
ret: **12:39**
